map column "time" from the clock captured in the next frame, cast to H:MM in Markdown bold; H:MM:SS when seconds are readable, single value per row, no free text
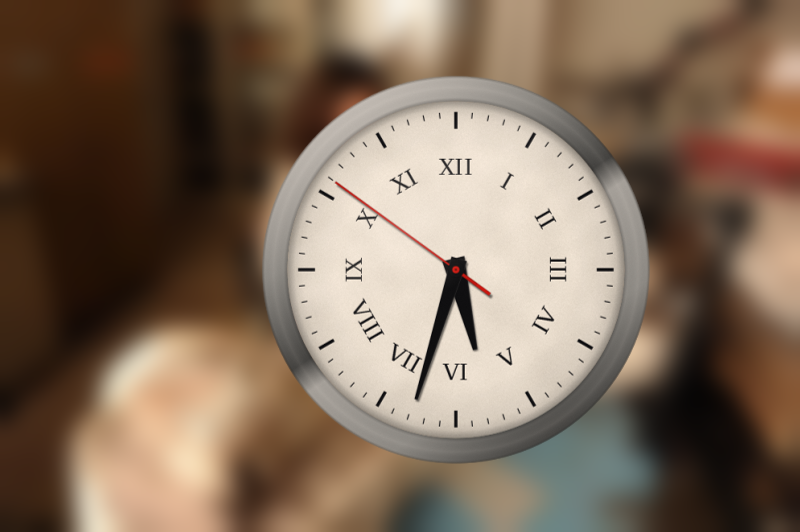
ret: **5:32:51**
